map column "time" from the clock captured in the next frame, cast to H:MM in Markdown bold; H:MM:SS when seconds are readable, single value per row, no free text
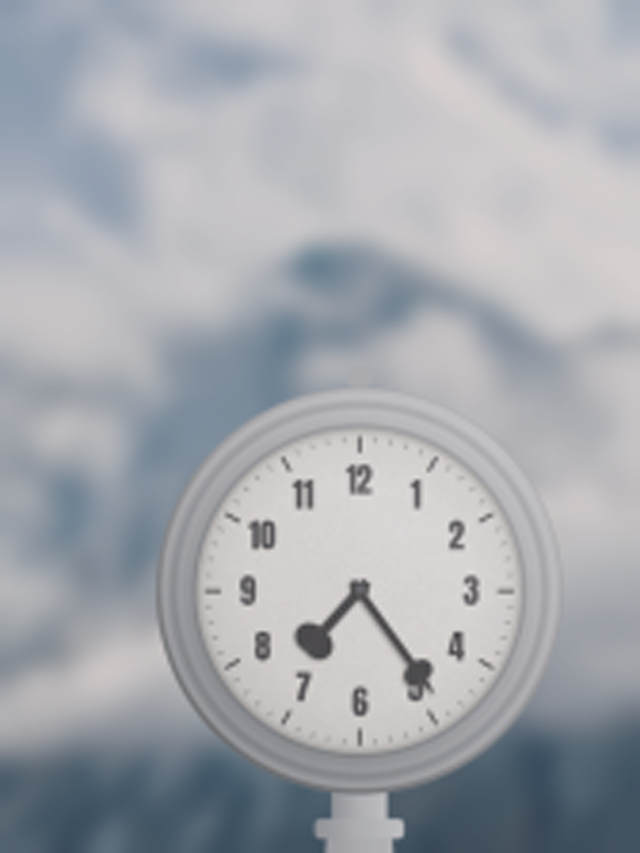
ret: **7:24**
